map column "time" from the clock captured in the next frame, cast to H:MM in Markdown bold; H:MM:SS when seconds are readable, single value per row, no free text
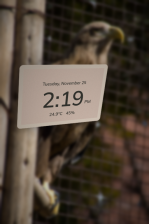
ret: **2:19**
